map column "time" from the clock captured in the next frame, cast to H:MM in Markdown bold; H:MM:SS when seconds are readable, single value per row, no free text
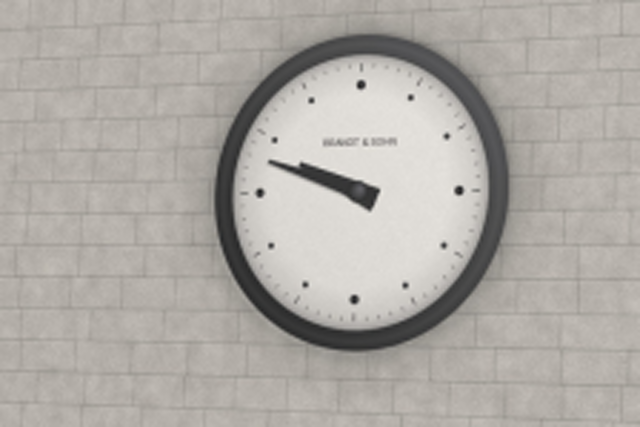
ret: **9:48**
